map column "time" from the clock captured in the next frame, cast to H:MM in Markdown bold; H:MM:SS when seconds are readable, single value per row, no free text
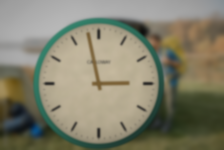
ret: **2:58**
